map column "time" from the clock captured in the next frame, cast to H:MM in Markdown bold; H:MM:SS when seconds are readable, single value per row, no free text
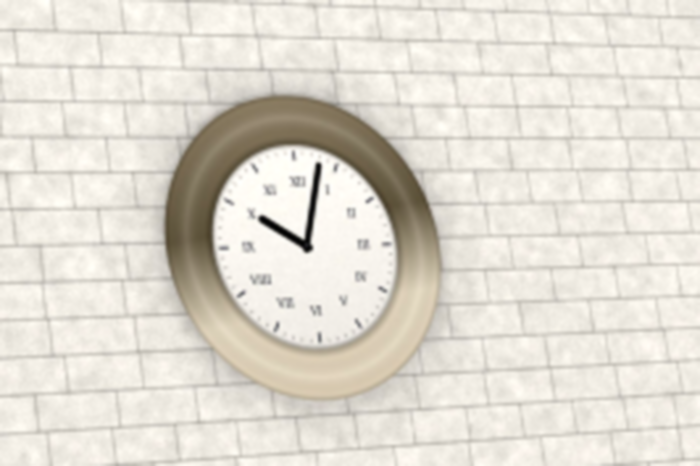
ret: **10:03**
